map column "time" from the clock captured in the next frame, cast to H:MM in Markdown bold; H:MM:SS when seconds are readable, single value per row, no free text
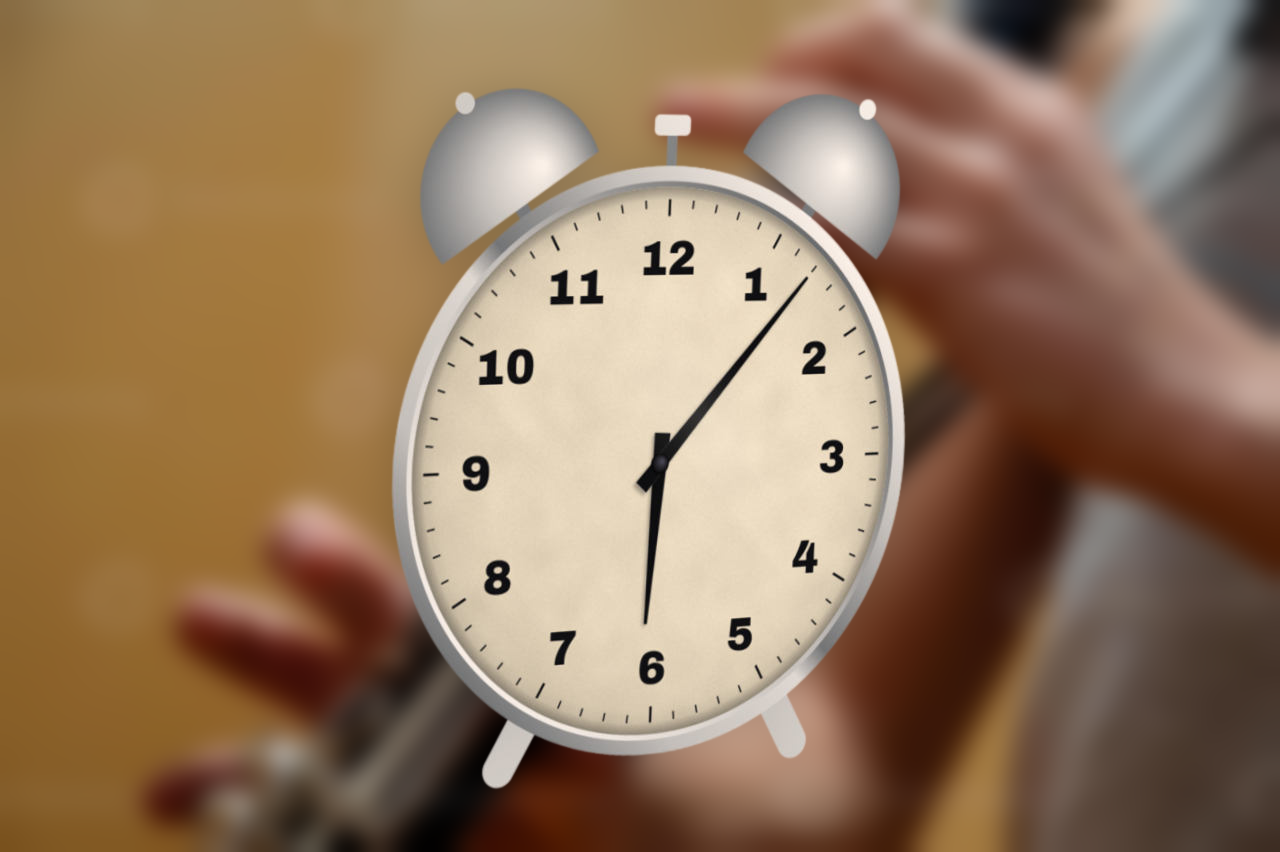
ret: **6:07**
